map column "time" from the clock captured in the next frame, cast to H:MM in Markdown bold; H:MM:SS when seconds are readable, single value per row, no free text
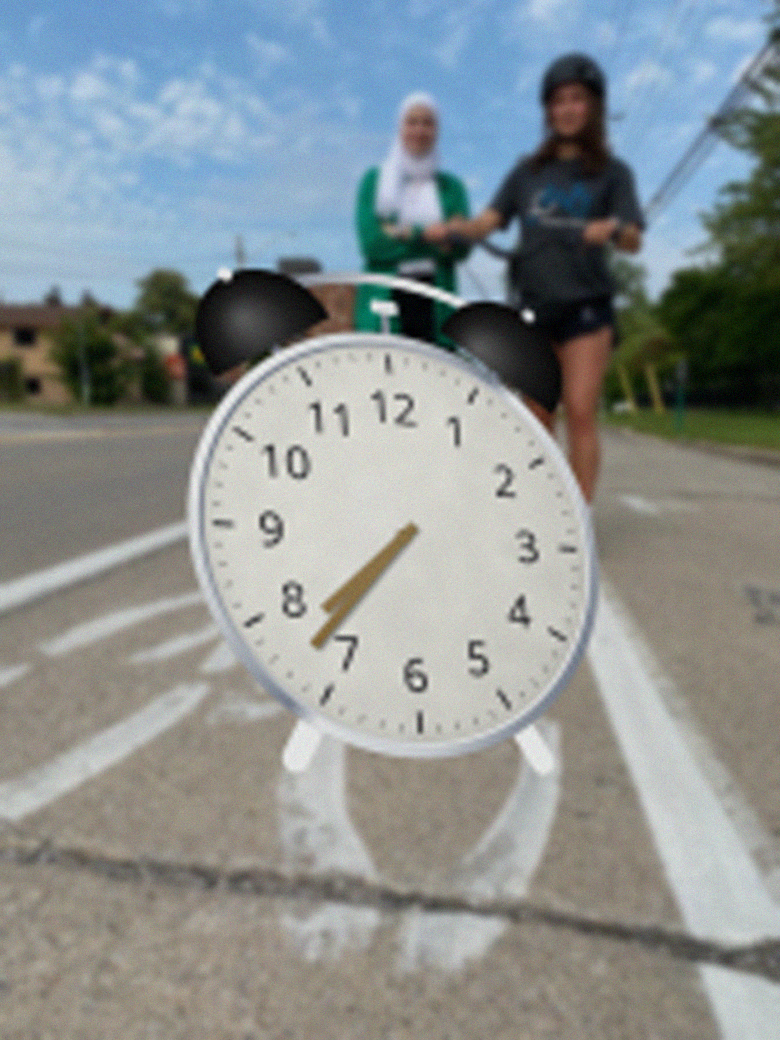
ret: **7:37**
